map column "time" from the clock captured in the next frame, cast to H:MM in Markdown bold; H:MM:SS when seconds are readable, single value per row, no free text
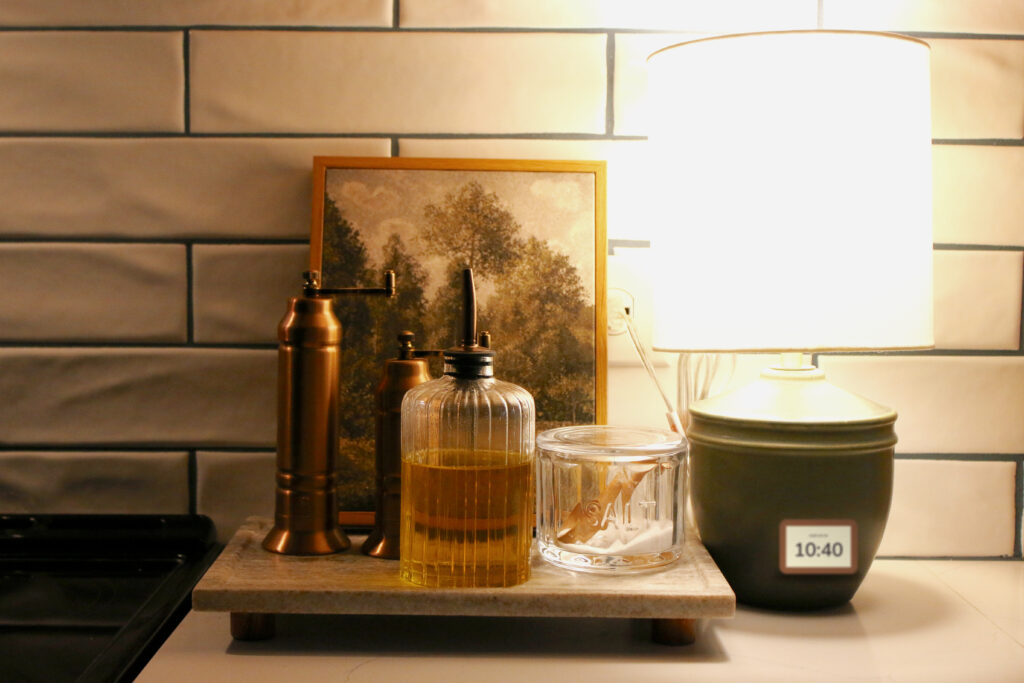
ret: **10:40**
